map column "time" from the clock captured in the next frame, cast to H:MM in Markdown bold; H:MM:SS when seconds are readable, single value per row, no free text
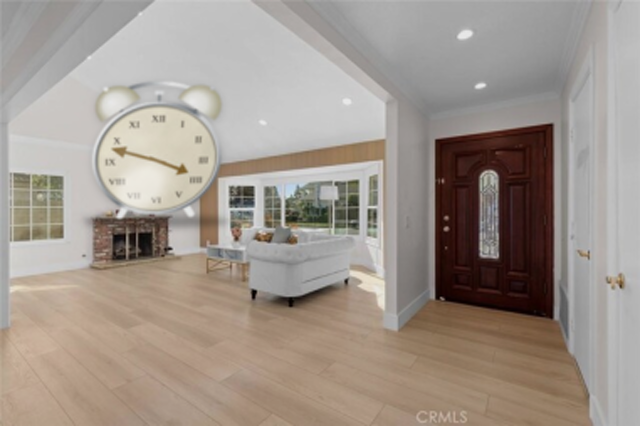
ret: **3:48**
